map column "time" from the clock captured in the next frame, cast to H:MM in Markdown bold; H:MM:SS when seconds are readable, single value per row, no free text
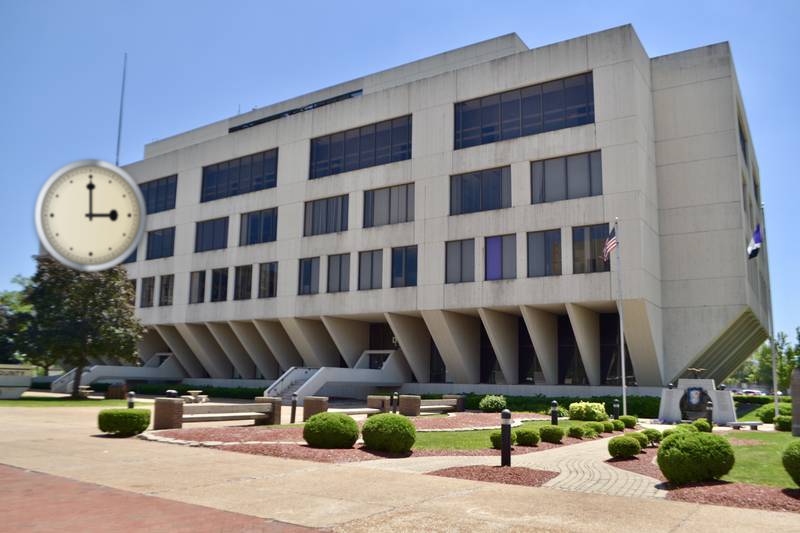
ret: **3:00**
